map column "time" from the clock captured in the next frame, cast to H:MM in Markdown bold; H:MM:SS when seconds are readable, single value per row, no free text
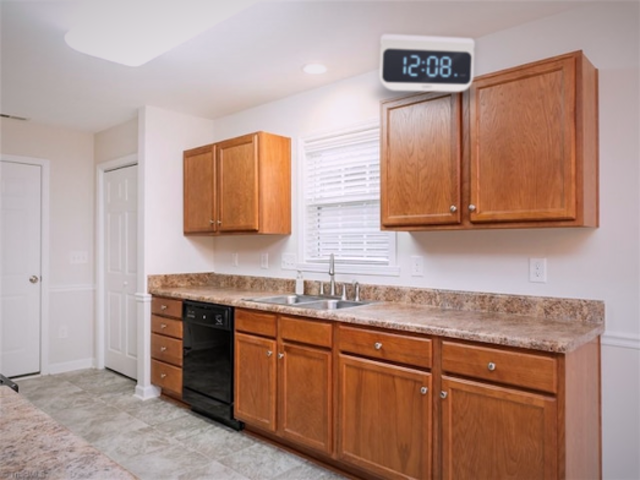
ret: **12:08**
